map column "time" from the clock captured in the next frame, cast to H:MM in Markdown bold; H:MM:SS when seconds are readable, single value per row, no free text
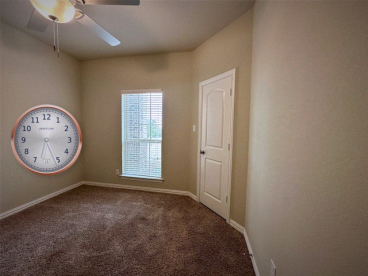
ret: **6:26**
